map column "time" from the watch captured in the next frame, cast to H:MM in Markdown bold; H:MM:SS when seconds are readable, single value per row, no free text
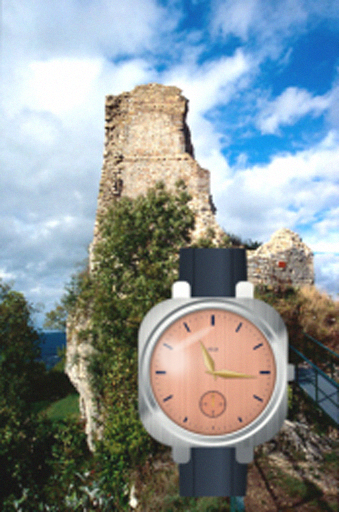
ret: **11:16**
